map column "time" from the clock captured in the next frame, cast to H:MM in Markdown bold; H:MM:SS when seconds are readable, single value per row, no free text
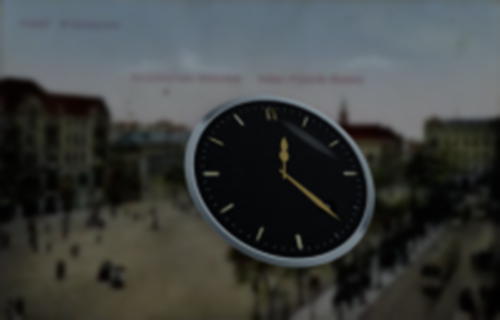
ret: **12:23**
